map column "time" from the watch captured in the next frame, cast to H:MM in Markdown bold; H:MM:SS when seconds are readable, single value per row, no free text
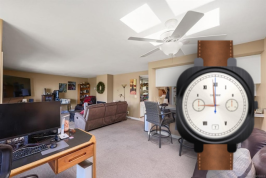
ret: **8:59**
